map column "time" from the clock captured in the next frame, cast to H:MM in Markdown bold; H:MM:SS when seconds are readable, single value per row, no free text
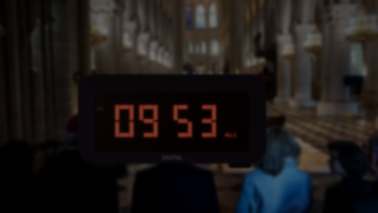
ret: **9:53**
